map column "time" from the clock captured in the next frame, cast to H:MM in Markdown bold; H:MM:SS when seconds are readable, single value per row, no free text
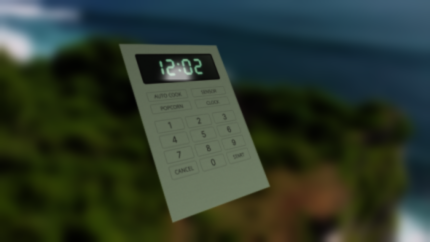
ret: **12:02**
